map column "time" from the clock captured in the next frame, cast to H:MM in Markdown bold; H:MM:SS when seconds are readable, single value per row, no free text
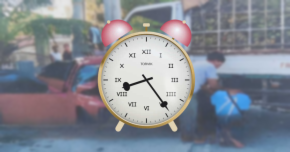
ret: **8:24**
